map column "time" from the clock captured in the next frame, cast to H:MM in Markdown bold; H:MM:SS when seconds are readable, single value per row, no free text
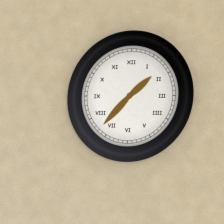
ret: **1:37**
